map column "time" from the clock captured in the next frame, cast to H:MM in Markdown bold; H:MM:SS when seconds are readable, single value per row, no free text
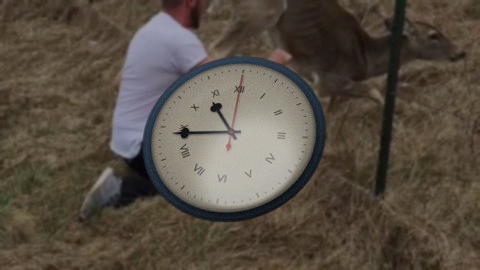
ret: **10:44:00**
